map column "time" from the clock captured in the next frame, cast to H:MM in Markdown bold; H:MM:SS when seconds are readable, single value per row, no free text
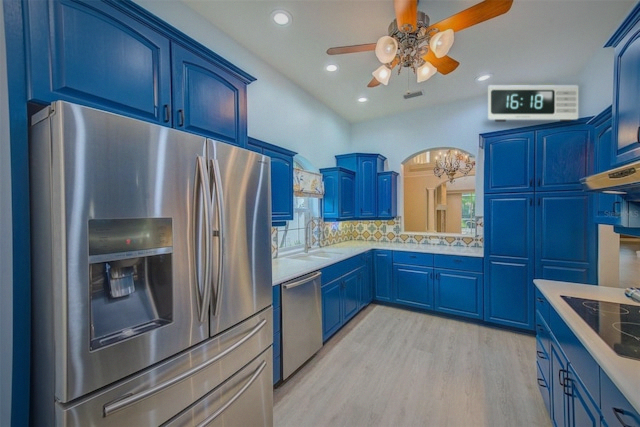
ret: **16:18**
